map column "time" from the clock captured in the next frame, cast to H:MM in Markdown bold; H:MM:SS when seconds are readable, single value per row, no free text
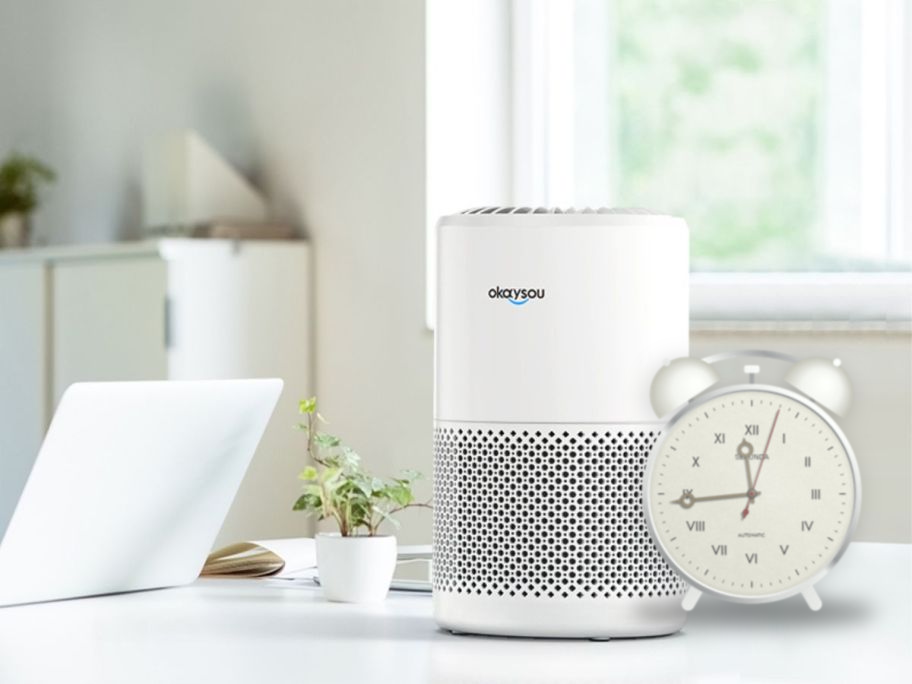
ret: **11:44:03**
